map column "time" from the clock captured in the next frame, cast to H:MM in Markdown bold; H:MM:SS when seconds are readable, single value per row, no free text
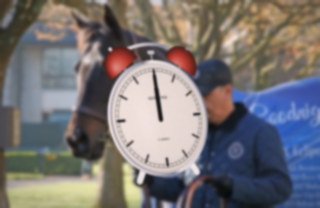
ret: **12:00**
